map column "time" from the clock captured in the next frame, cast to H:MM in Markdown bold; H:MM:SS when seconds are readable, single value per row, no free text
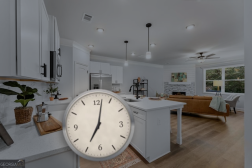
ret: **7:02**
